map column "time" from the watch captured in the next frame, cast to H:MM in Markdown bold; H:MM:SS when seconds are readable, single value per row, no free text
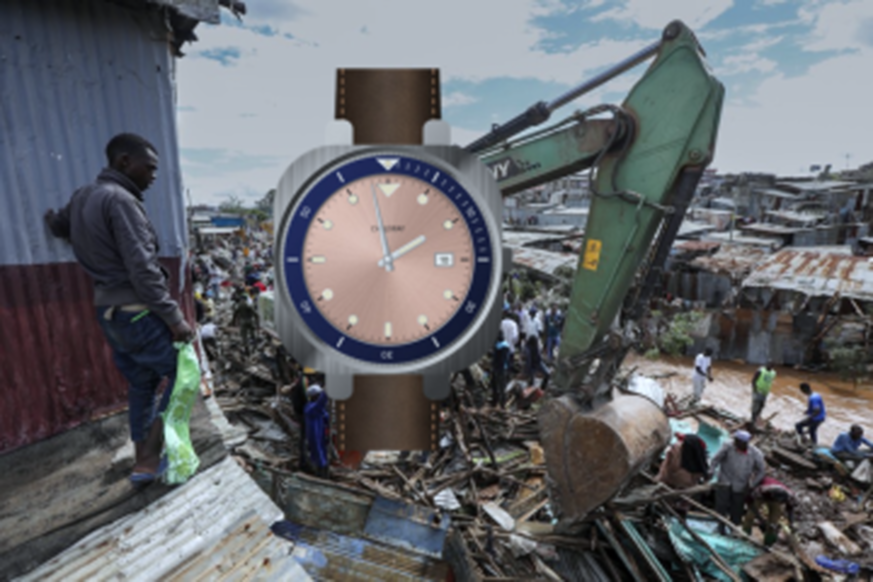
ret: **1:58**
